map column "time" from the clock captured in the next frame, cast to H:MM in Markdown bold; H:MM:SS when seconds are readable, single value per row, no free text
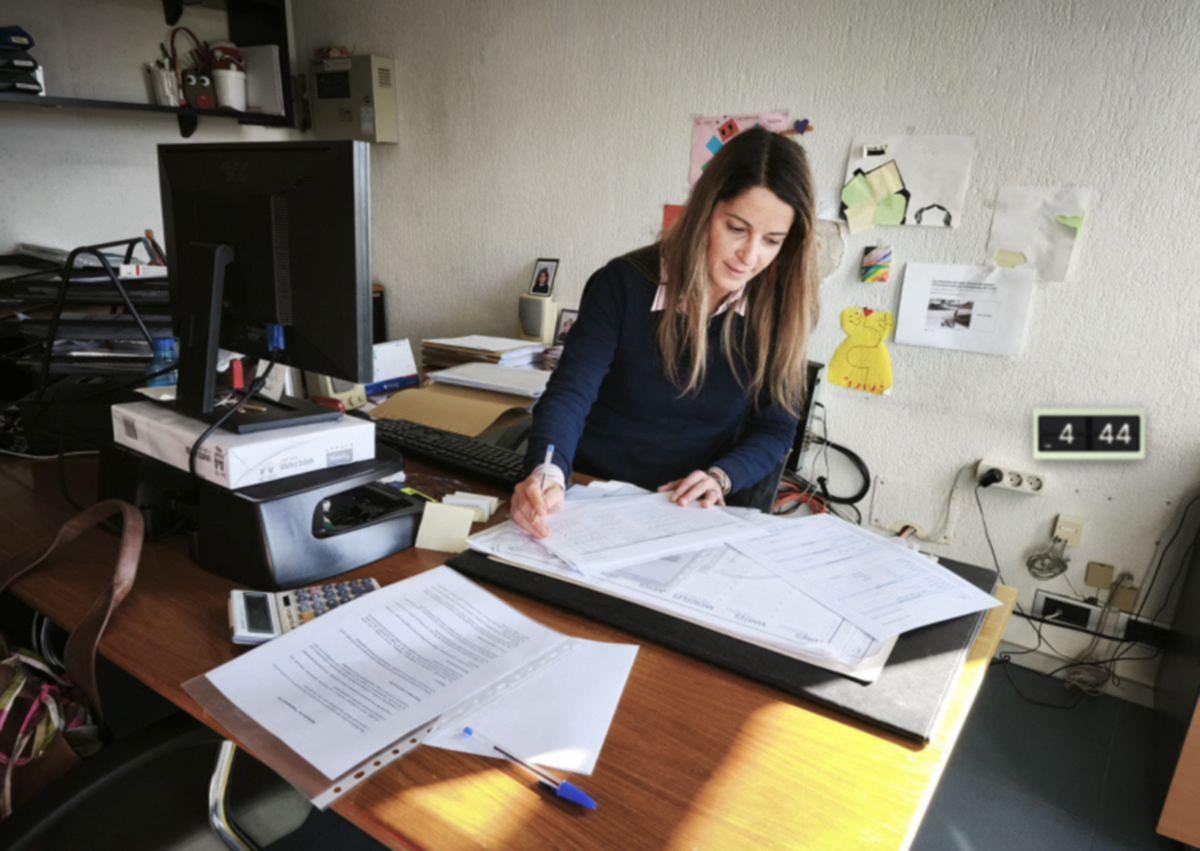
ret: **4:44**
